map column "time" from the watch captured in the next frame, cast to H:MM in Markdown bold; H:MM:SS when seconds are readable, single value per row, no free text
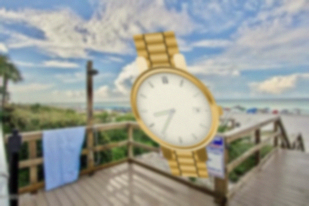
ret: **8:36**
